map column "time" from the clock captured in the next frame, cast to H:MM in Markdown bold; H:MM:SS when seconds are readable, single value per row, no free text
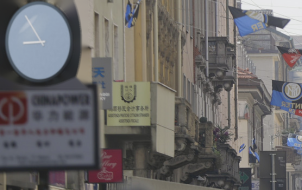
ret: **8:54**
